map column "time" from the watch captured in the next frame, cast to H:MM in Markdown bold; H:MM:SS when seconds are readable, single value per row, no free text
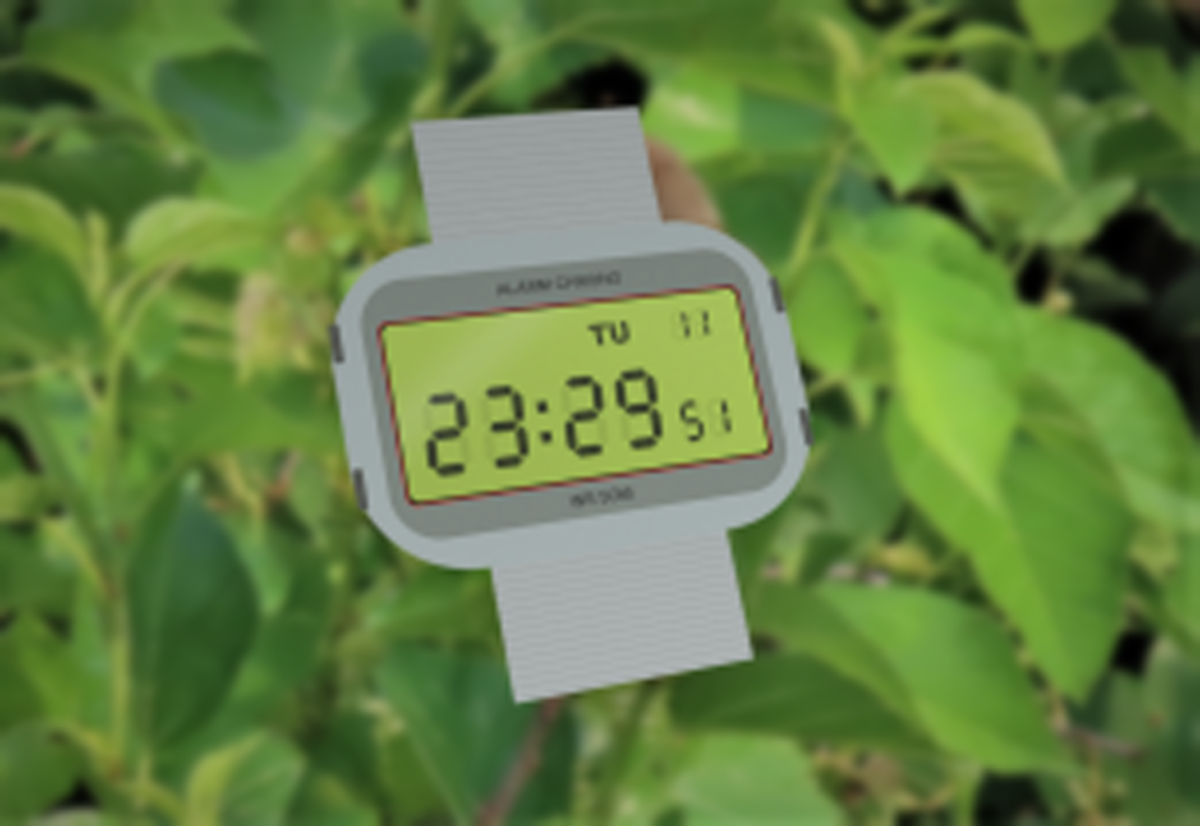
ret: **23:29:51**
